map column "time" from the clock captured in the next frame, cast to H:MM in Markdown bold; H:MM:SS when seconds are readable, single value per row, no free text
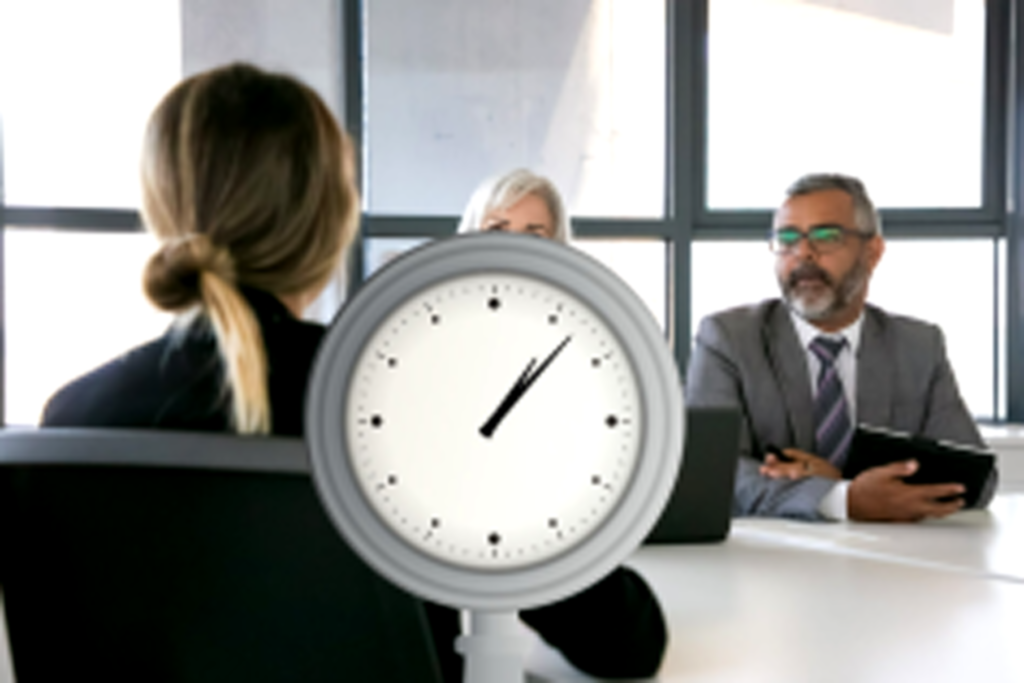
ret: **1:07**
